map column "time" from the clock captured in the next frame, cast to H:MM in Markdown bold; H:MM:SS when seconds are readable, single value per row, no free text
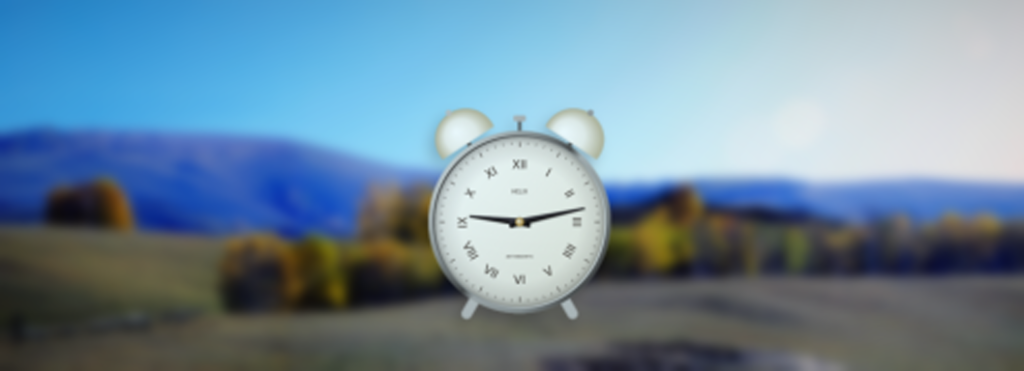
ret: **9:13**
